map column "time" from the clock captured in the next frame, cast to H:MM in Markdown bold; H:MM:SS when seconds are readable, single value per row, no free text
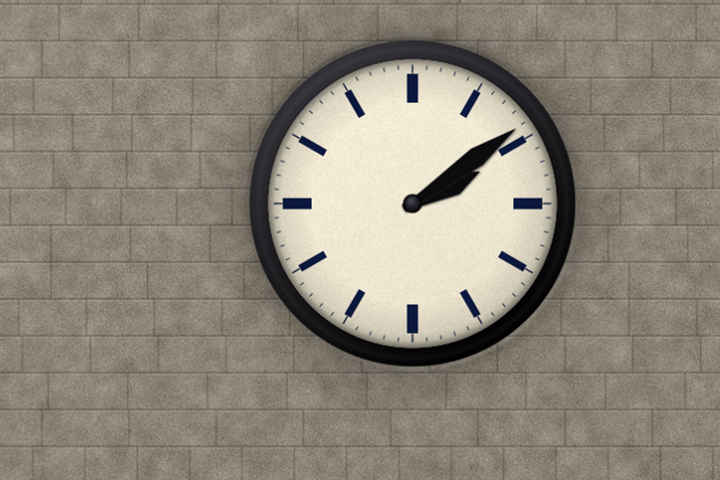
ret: **2:09**
